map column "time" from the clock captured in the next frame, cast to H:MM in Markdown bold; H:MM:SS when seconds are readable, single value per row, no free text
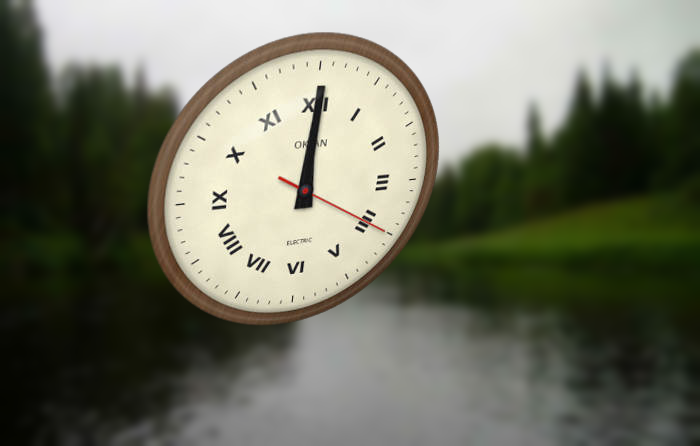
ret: **12:00:20**
